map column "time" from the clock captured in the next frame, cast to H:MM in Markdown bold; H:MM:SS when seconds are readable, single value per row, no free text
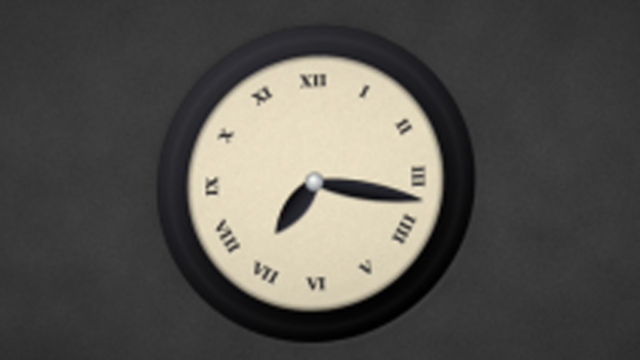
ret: **7:17**
